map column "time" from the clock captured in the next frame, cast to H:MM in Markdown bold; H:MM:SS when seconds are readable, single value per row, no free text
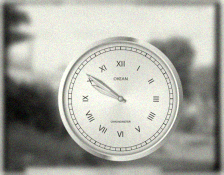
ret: **9:51**
